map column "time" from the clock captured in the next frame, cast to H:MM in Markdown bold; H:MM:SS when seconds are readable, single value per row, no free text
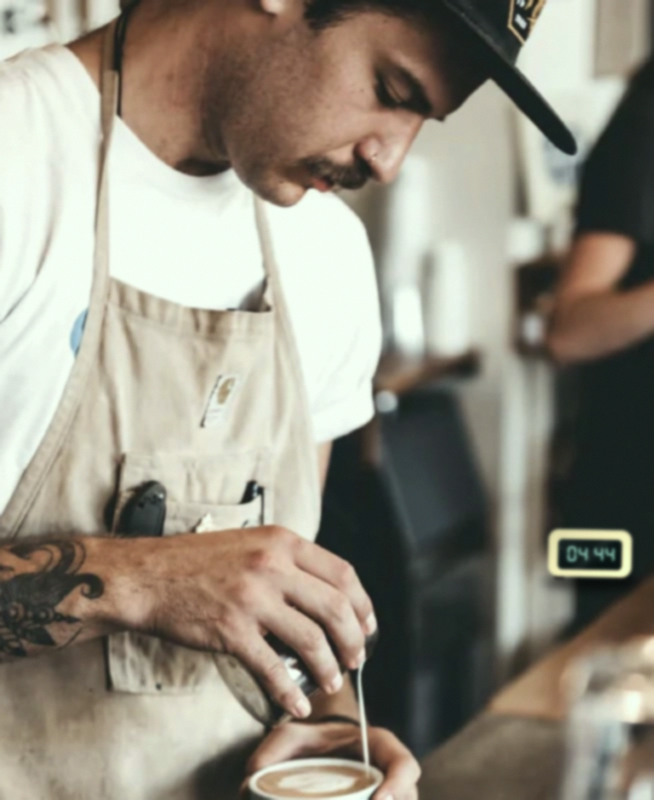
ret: **4:44**
